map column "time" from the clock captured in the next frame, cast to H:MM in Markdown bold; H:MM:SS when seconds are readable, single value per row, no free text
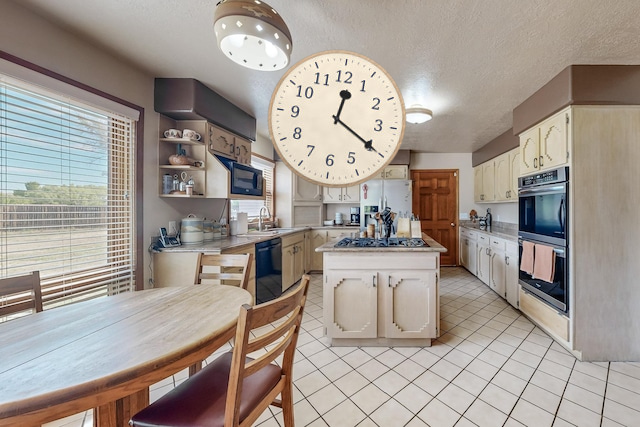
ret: **12:20**
